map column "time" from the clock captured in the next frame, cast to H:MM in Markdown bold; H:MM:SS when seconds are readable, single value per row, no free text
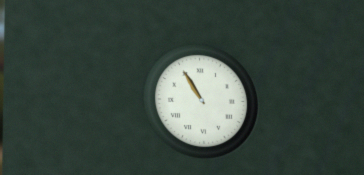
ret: **10:55**
